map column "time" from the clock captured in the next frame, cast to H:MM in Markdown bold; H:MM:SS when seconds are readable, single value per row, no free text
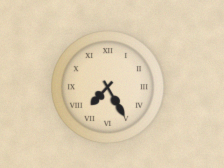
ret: **7:25**
